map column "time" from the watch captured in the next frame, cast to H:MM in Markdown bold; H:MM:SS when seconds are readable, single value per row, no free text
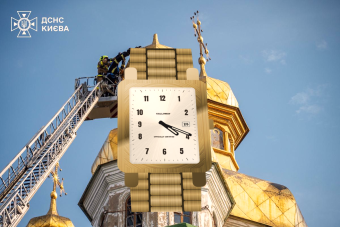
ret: **4:19**
